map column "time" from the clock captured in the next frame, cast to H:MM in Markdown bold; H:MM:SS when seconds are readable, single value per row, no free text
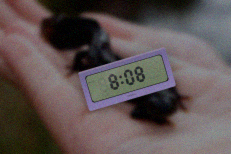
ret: **8:08**
